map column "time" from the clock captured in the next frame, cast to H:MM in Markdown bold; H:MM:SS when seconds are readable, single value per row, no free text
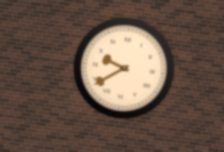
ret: **9:39**
